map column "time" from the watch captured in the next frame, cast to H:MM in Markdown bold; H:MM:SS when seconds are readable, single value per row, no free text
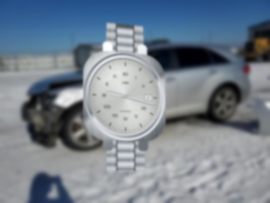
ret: **9:17**
